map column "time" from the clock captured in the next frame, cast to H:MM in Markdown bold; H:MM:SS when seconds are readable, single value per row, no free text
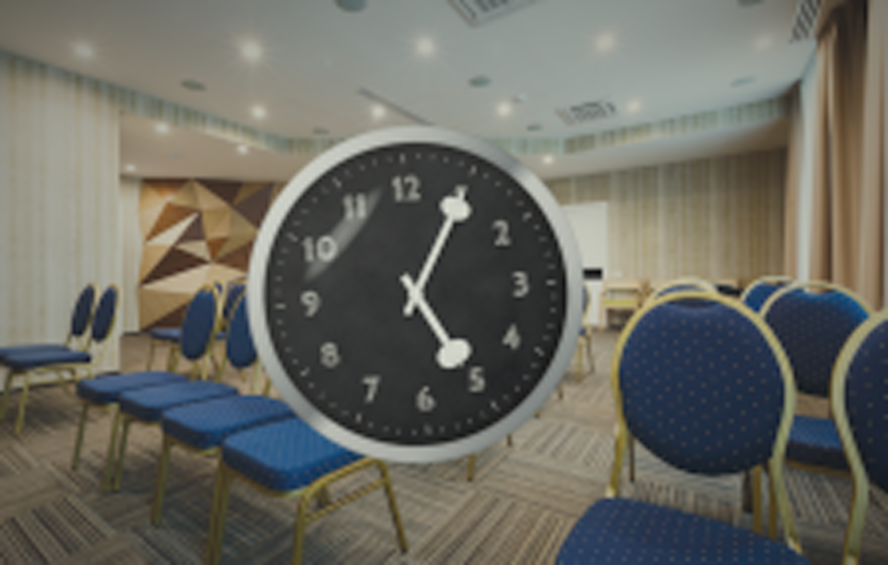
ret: **5:05**
